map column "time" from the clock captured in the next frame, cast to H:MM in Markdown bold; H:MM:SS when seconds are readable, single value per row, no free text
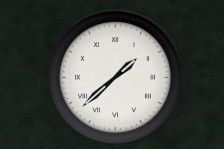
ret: **1:38**
